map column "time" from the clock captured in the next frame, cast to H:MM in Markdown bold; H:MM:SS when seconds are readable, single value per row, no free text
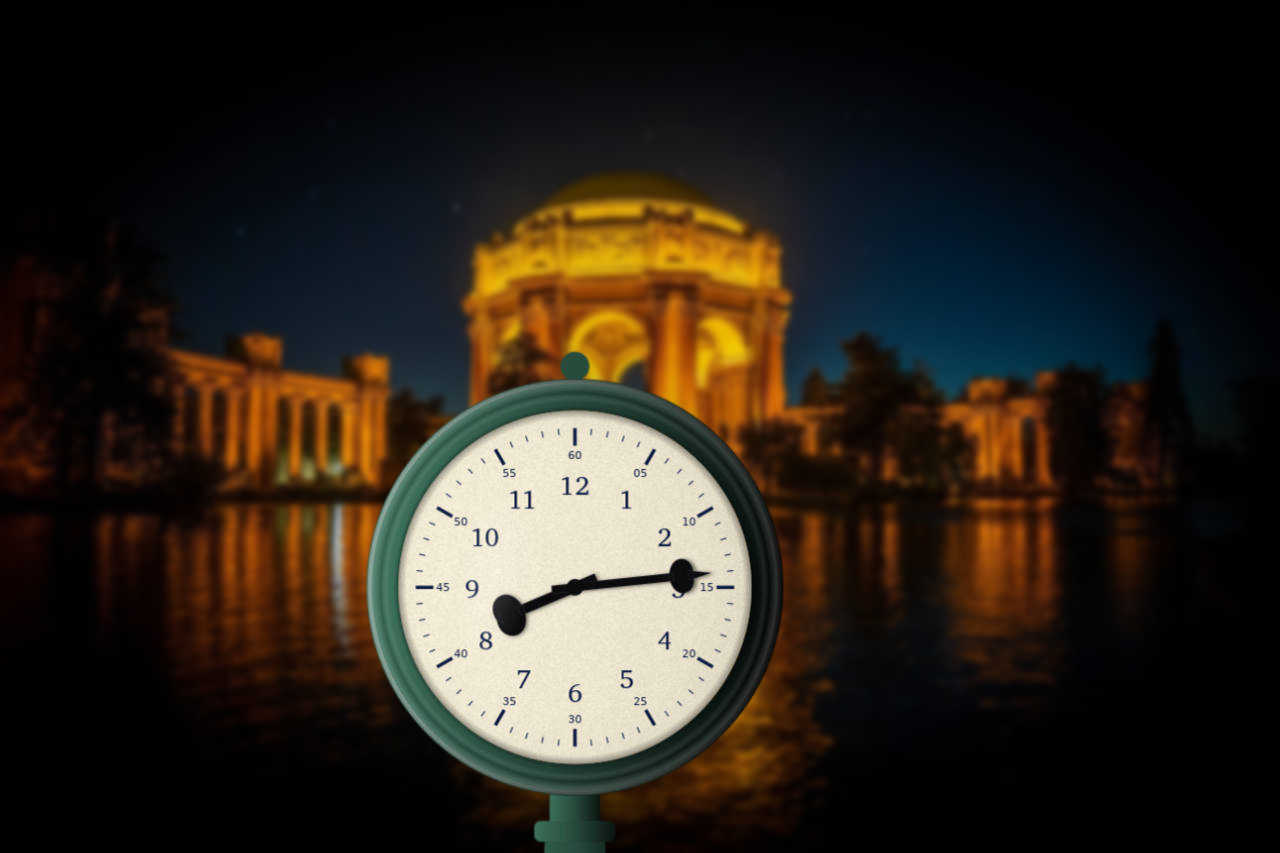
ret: **8:14**
